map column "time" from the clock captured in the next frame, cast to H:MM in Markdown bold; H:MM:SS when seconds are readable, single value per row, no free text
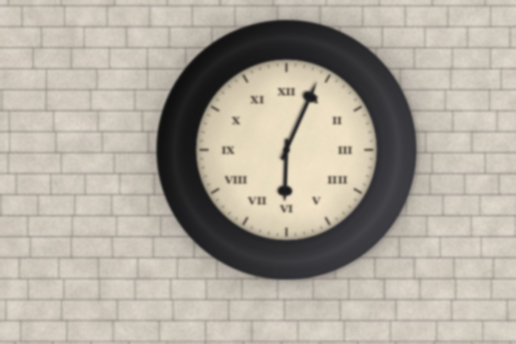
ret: **6:04**
